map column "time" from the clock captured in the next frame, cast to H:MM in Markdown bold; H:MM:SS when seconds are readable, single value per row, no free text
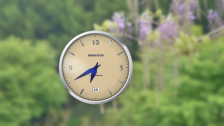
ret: **6:40**
